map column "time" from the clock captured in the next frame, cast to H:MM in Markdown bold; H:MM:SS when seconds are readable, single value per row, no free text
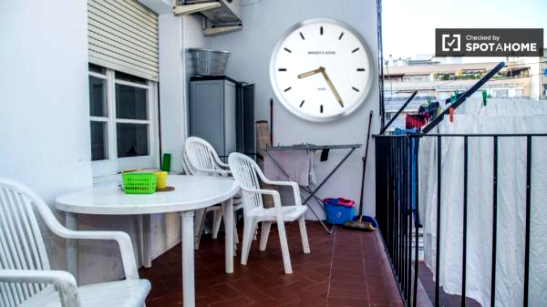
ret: **8:25**
